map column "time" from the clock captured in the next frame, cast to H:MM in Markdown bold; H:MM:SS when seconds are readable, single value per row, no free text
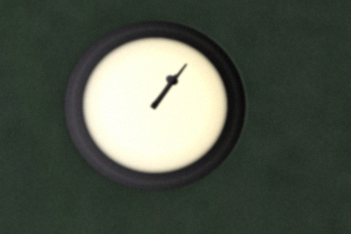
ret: **1:06**
